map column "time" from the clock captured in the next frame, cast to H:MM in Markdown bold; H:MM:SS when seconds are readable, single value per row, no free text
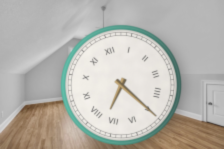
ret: **7:25**
